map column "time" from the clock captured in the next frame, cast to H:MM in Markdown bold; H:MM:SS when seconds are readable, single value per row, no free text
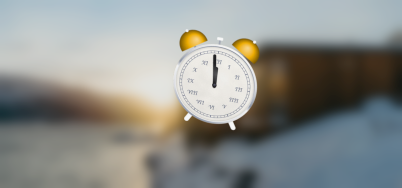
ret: **11:59**
